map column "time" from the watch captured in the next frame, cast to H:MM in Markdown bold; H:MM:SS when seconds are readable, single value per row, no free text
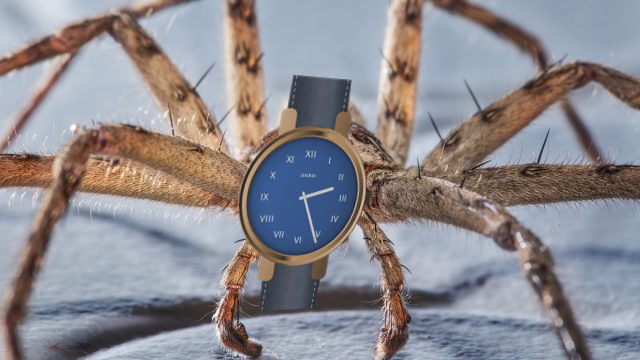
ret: **2:26**
